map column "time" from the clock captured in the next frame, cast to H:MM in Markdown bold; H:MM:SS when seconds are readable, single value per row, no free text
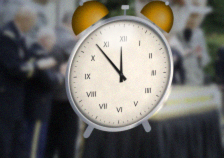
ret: **11:53**
